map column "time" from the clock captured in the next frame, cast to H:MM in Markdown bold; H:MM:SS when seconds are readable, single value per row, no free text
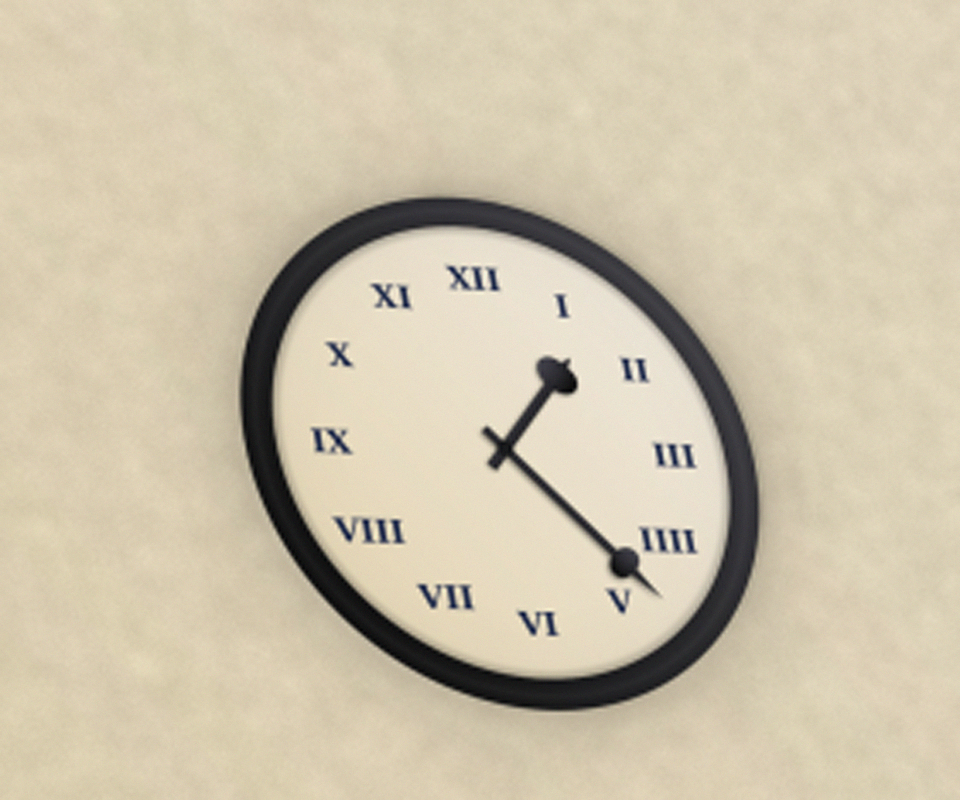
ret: **1:23**
